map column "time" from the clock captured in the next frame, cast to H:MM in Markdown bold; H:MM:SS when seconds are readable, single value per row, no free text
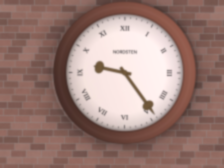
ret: **9:24**
